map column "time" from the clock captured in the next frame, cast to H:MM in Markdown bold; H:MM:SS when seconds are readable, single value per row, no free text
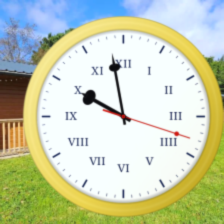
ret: **9:58:18**
